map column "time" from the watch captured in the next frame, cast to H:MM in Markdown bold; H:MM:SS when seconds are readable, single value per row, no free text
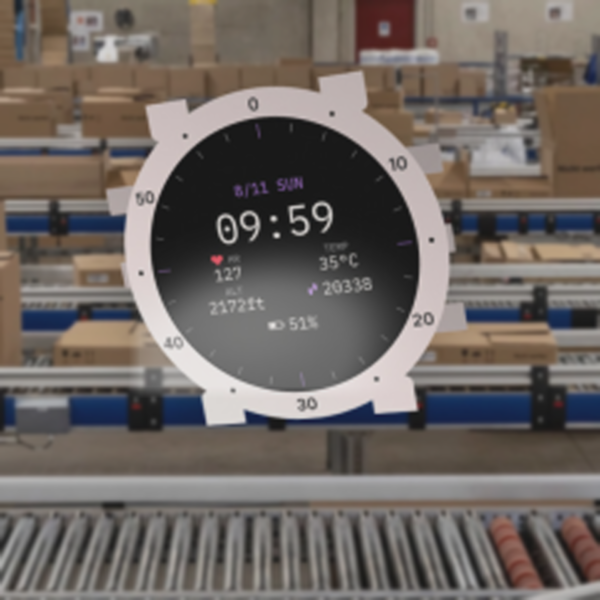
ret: **9:59**
